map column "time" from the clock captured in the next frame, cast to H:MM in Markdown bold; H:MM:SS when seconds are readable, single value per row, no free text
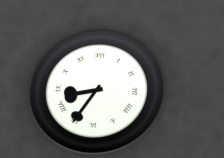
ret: **8:35**
